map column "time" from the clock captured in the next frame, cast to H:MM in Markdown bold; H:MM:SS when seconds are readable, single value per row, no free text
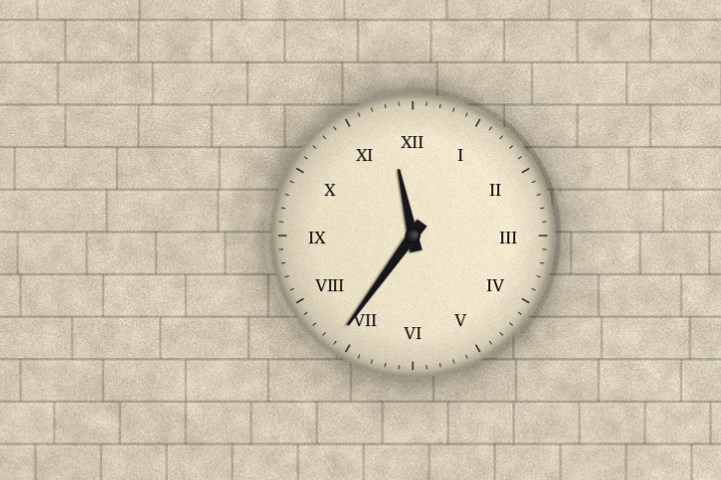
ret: **11:36**
